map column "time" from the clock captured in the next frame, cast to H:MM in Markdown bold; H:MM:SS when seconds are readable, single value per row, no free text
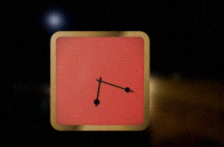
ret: **6:18**
